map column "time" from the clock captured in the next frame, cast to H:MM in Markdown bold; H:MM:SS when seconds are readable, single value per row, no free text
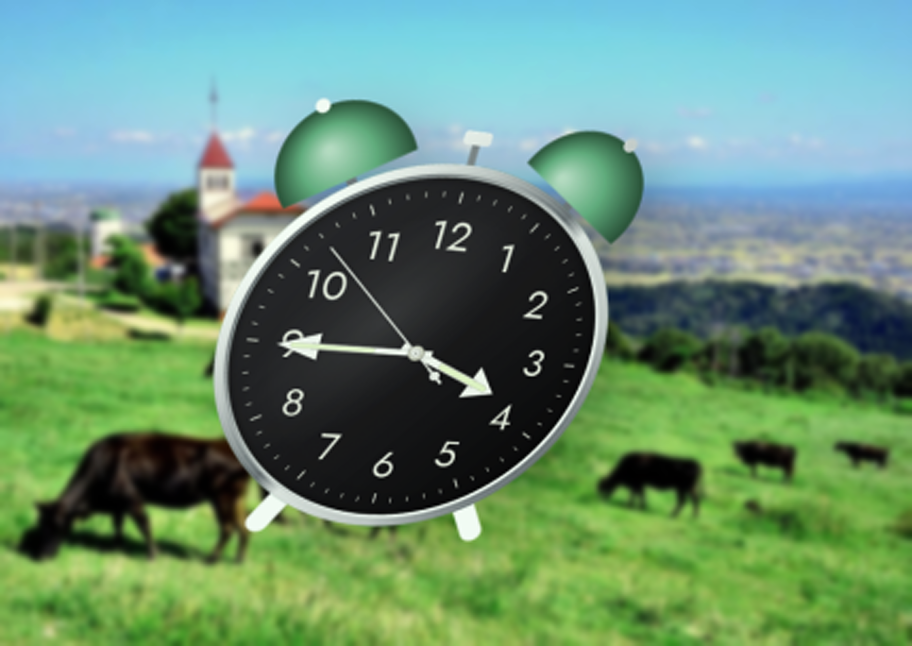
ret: **3:44:52**
